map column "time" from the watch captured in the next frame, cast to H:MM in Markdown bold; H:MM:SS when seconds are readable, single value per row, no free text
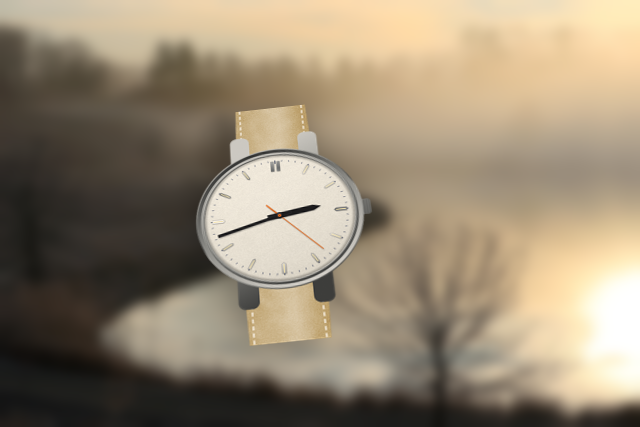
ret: **2:42:23**
